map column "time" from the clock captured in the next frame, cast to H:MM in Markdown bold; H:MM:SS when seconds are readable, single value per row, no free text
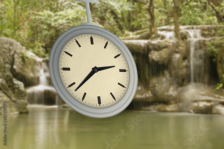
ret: **2:38**
